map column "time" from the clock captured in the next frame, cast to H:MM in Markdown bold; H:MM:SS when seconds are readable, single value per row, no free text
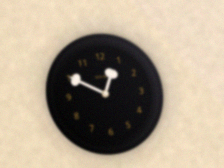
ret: **12:50**
